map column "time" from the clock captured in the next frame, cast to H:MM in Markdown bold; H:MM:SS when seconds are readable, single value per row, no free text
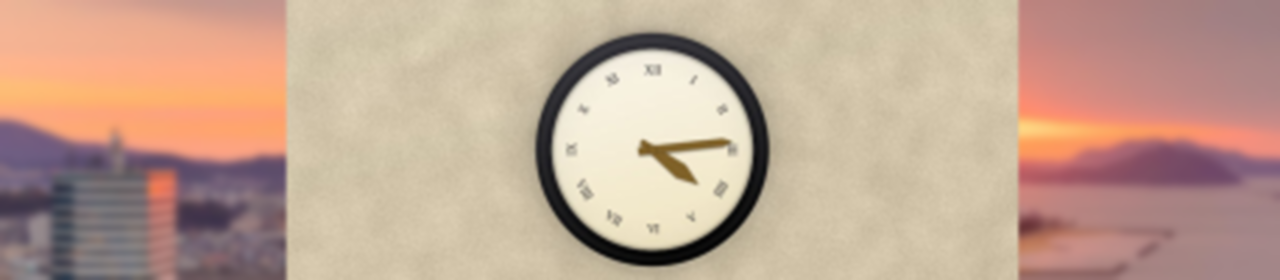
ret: **4:14**
